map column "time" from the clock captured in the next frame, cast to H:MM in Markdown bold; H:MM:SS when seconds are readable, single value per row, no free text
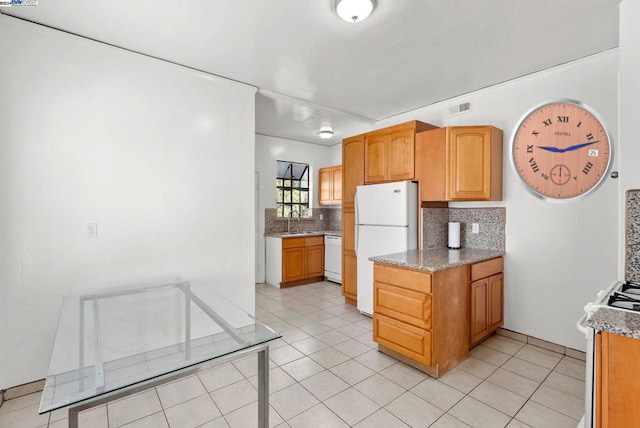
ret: **9:12**
